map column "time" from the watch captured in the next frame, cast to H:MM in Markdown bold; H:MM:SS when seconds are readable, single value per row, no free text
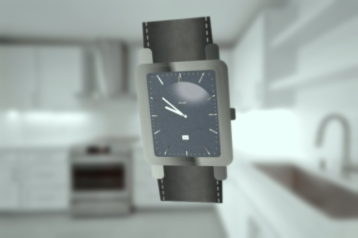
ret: **9:52**
